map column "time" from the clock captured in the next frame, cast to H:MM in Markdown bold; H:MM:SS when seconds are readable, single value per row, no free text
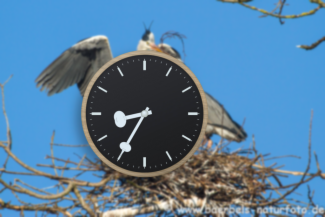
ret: **8:35**
